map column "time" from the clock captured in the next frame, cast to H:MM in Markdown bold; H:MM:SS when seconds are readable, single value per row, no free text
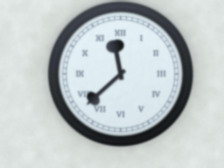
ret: **11:38**
